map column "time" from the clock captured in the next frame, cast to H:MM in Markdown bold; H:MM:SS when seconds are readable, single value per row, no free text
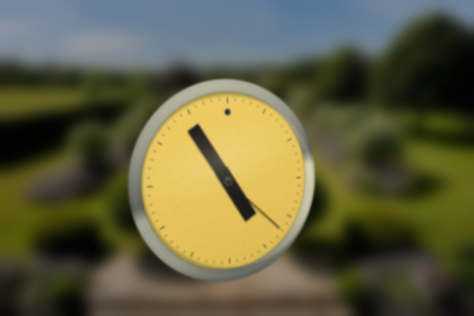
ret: **4:54:22**
